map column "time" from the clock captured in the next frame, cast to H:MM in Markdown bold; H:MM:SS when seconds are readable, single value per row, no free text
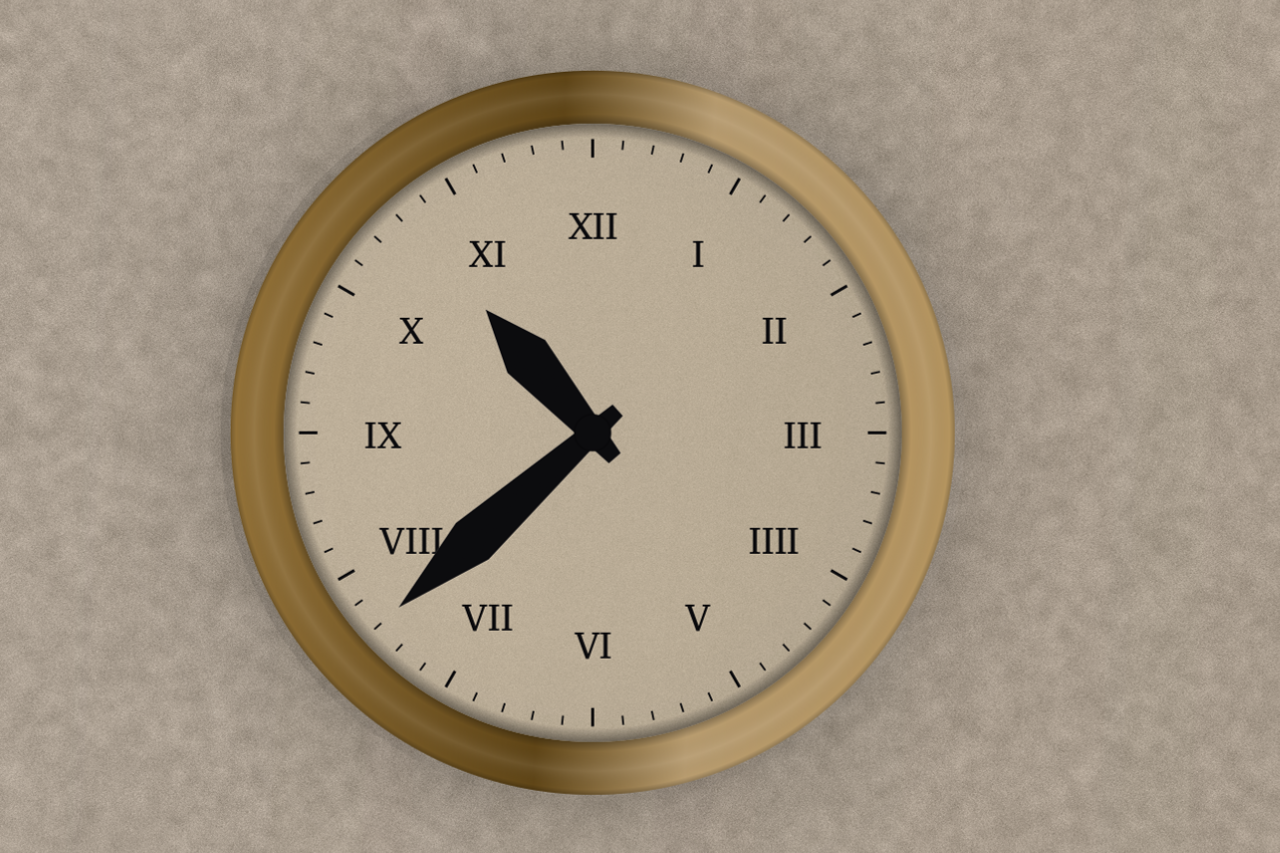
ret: **10:38**
